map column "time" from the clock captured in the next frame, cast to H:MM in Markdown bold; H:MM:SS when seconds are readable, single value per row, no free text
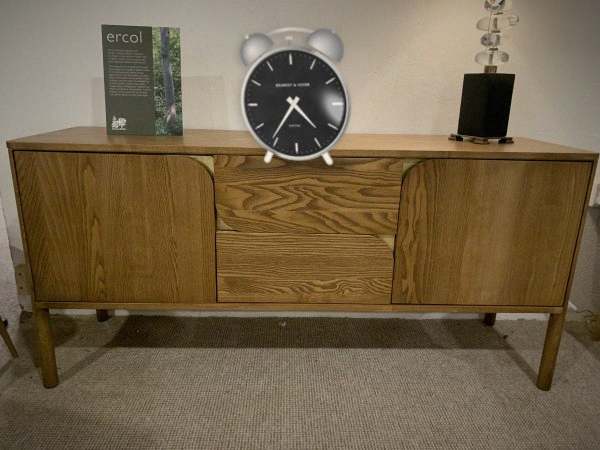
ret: **4:36**
